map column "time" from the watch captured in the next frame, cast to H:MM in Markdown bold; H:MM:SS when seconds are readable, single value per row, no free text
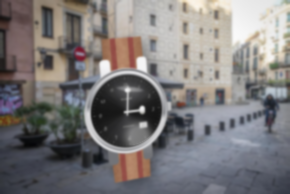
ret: **3:01**
